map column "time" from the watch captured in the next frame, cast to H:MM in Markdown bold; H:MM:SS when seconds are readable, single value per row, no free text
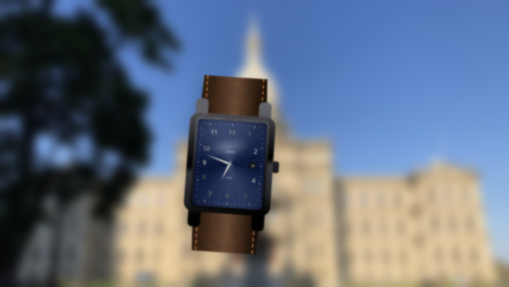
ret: **6:48**
